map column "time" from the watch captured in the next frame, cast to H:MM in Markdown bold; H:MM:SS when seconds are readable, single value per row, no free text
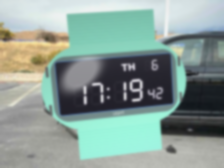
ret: **17:19:42**
